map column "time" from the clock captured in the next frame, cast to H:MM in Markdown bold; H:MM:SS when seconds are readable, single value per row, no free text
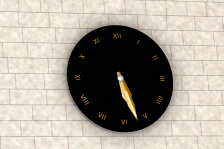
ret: **5:27**
